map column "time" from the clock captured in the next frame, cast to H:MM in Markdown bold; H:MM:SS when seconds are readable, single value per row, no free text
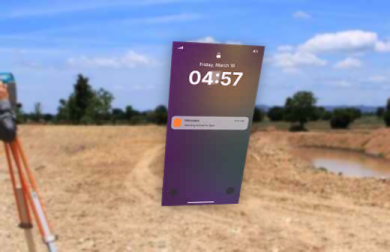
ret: **4:57**
